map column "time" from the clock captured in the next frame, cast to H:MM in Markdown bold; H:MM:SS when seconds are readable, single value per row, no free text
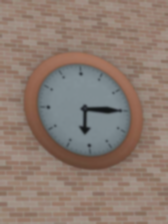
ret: **6:15**
